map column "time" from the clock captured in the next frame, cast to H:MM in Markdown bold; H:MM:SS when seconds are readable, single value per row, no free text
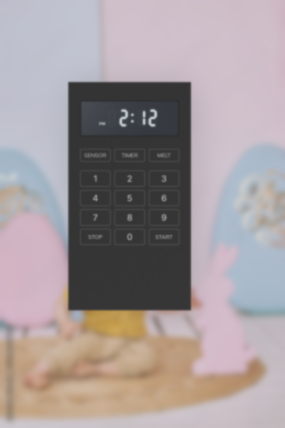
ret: **2:12**
